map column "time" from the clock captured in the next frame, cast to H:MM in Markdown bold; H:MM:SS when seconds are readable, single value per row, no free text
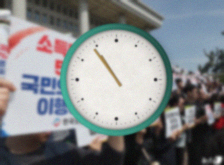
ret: **10:54**
